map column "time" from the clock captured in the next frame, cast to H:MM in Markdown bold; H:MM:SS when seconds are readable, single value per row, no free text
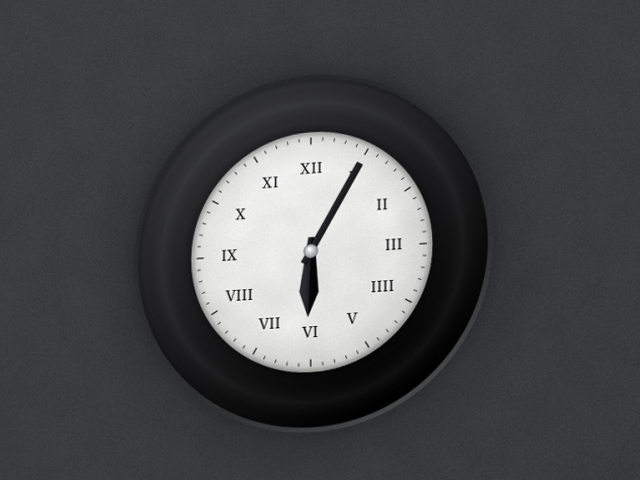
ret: **6:05**
